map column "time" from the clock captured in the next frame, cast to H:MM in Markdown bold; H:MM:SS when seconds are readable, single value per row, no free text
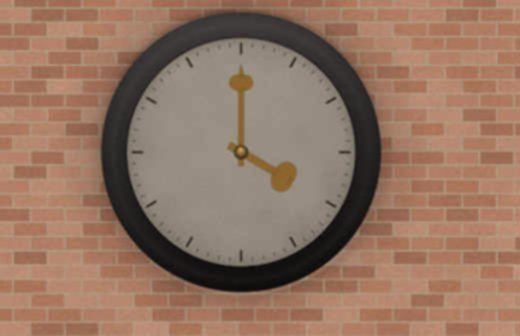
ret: **4:00**
